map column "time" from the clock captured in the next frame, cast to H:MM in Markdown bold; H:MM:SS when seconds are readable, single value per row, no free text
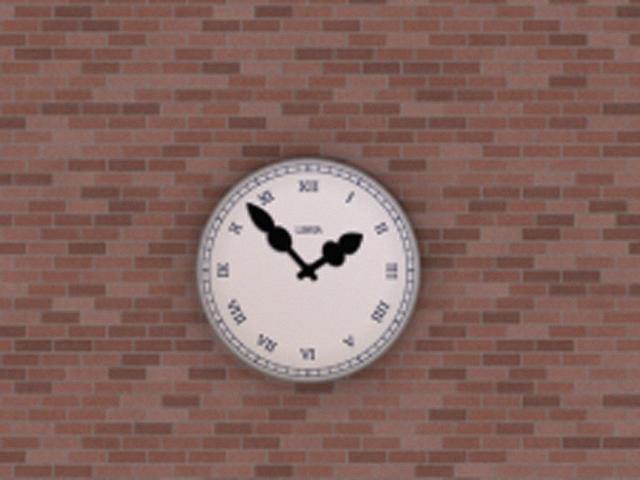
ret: **1:53**
